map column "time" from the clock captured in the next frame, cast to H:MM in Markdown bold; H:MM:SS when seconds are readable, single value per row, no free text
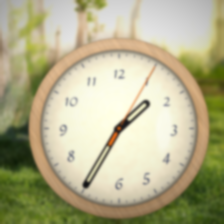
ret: **1:35:05**
